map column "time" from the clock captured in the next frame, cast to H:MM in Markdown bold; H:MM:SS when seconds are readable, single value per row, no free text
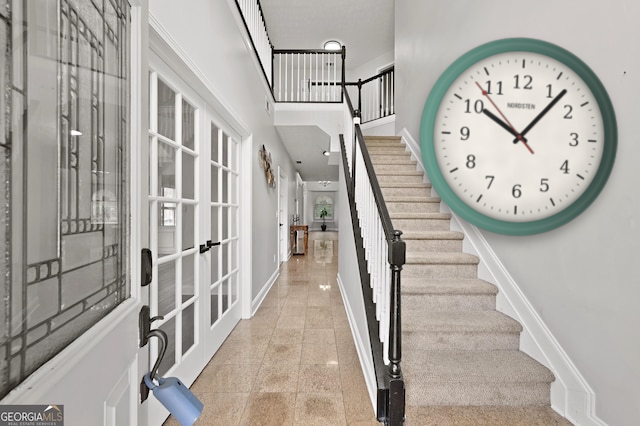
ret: **10:06:53**
